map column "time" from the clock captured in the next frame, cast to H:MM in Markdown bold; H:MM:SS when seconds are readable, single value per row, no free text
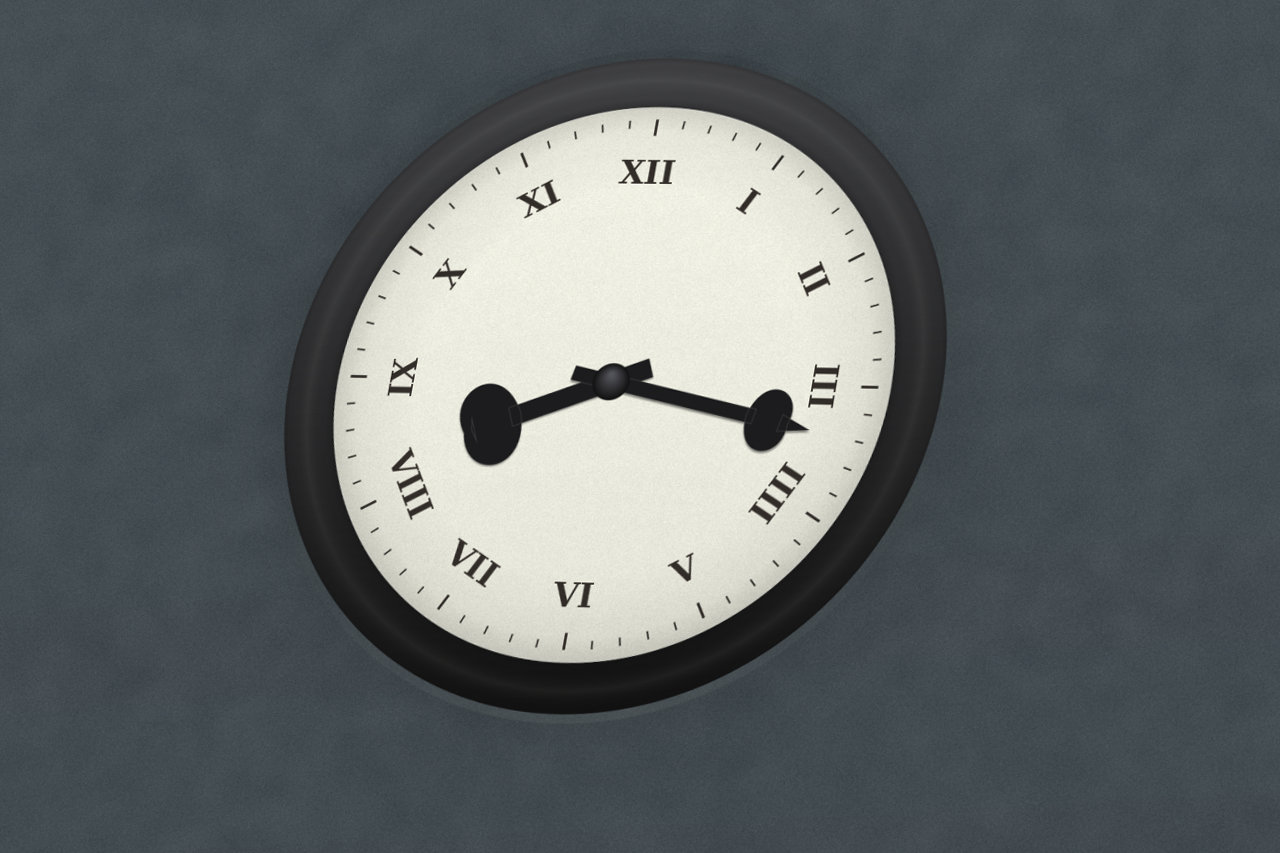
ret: **8:17**
